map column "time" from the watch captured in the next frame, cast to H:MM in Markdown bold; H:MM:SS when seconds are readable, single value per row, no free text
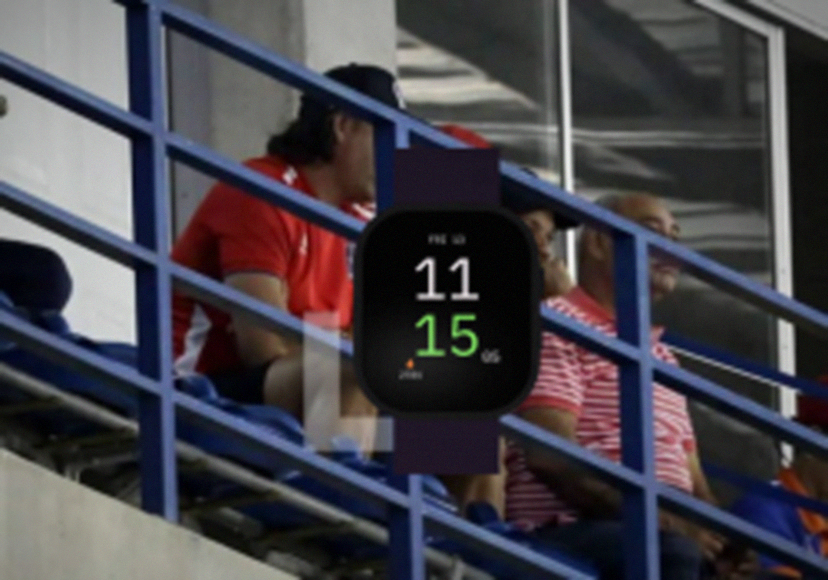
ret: **11:15**
